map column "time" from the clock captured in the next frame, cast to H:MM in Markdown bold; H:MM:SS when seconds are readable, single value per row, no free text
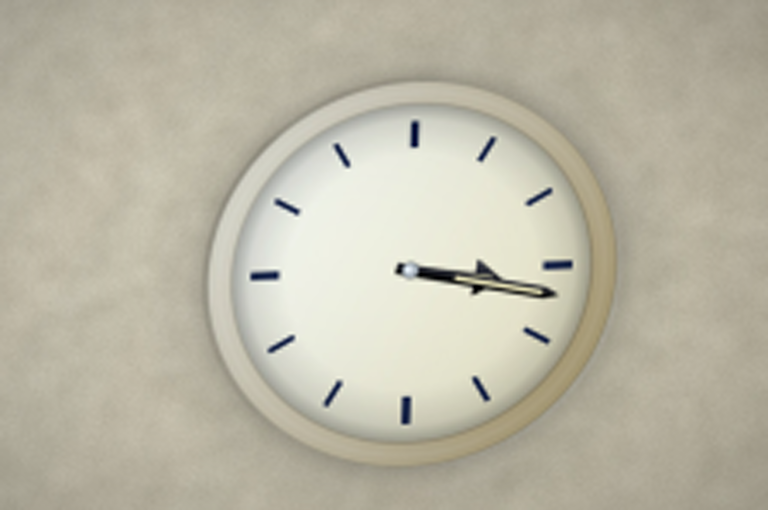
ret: **3:17**
